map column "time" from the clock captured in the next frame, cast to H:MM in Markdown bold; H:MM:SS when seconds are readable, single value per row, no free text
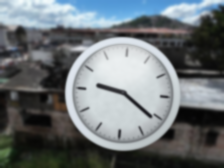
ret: **9:21**
